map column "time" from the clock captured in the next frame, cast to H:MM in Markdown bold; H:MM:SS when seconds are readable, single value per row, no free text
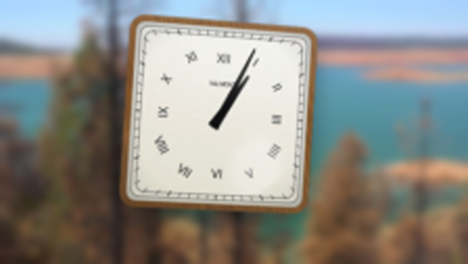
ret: **1:04**
